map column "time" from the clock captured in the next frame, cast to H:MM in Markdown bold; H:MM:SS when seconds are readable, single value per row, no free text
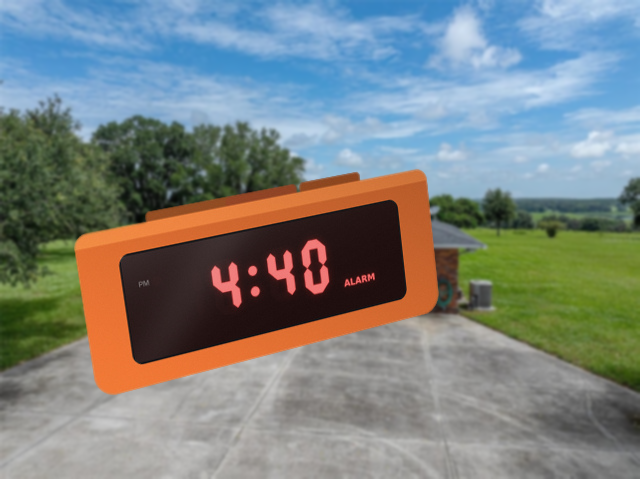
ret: **4:40**
